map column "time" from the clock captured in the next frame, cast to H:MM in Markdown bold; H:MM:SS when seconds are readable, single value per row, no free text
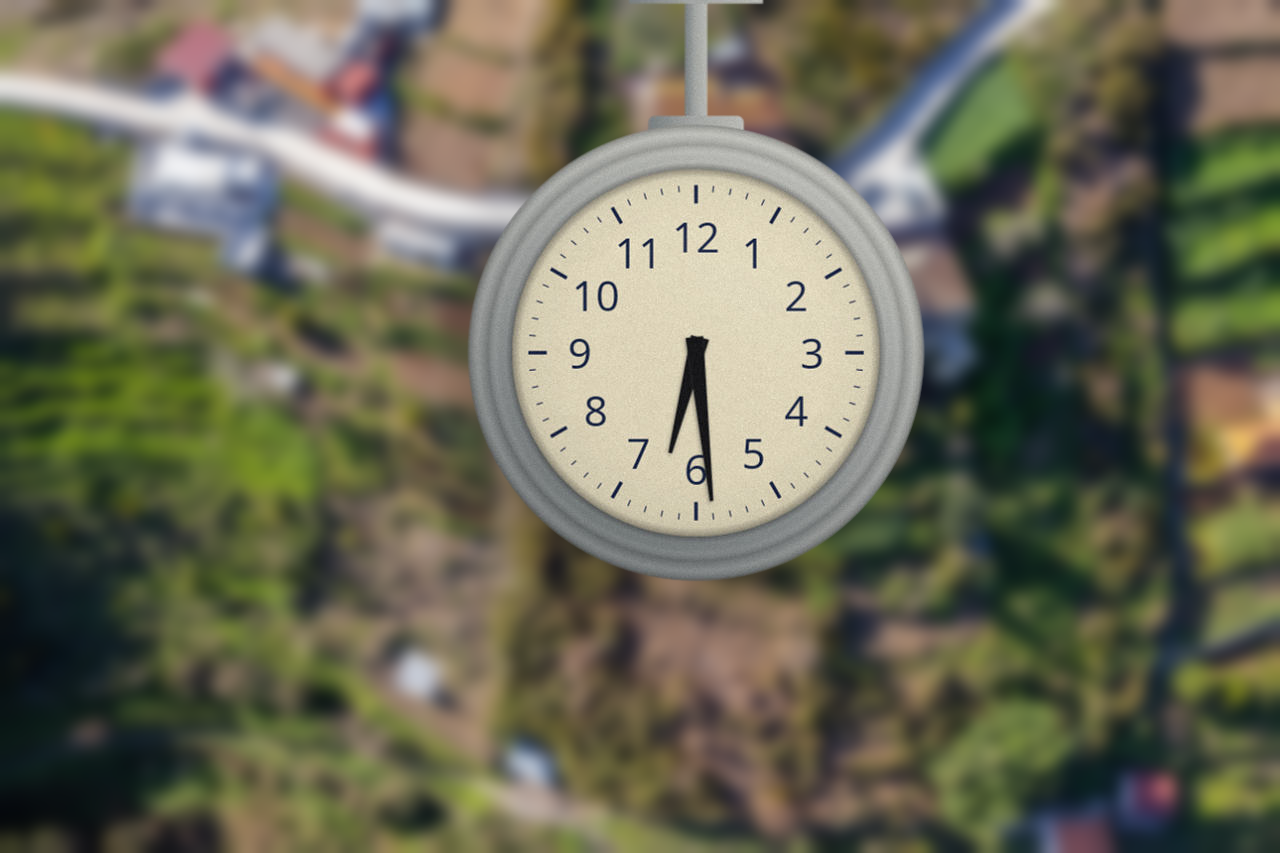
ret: **6:29**
